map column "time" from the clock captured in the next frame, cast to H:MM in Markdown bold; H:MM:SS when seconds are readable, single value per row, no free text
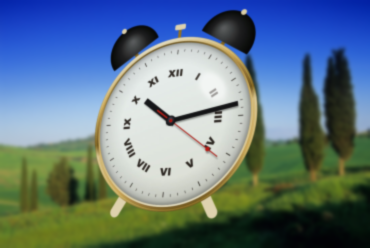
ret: **10:13:21**
